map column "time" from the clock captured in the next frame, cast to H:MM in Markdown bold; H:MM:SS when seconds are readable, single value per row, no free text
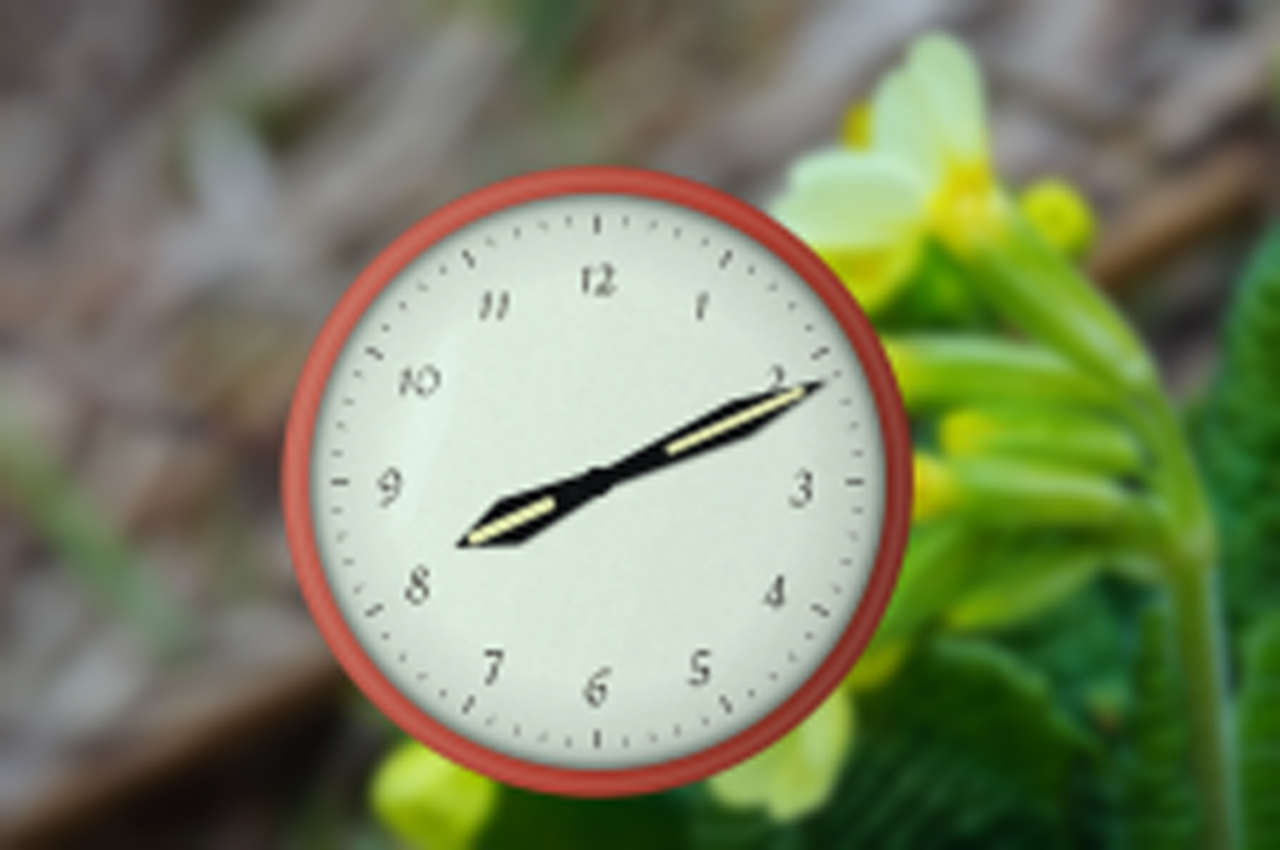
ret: **8:11**
